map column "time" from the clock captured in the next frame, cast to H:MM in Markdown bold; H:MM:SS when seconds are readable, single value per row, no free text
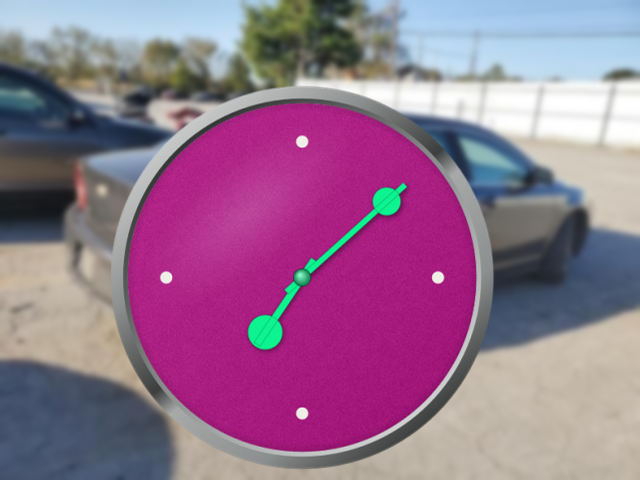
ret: **7:08**
